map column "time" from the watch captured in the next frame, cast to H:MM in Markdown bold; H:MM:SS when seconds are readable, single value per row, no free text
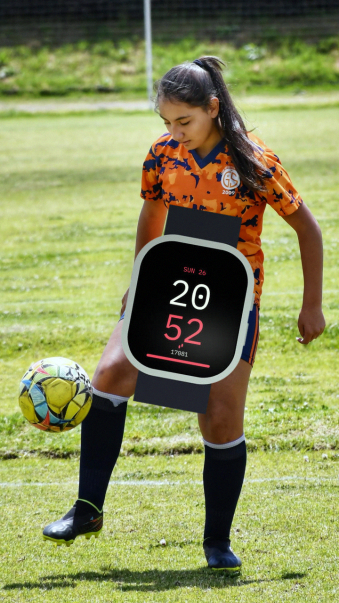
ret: **20:52**
